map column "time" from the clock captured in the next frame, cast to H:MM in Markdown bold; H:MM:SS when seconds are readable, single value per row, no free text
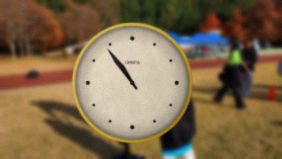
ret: **10:54**
